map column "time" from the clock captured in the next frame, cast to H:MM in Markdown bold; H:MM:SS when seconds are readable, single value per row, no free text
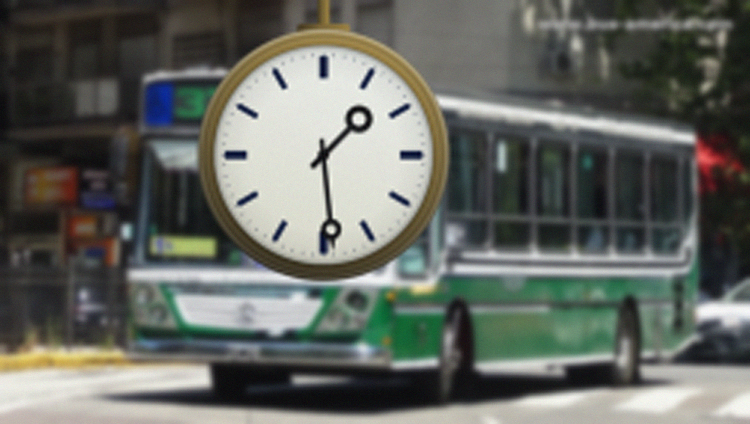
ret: **1:29**
